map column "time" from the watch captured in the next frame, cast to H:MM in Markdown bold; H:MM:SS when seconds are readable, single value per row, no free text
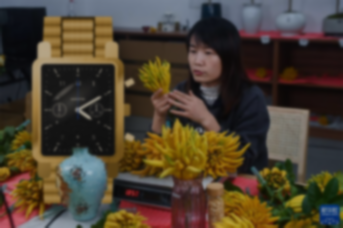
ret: **4:10**
